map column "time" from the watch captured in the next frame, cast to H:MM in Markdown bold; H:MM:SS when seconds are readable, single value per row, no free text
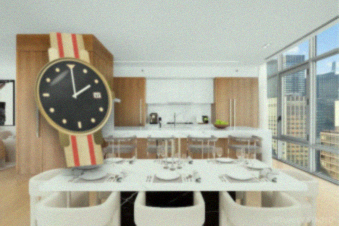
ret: **2:00**
